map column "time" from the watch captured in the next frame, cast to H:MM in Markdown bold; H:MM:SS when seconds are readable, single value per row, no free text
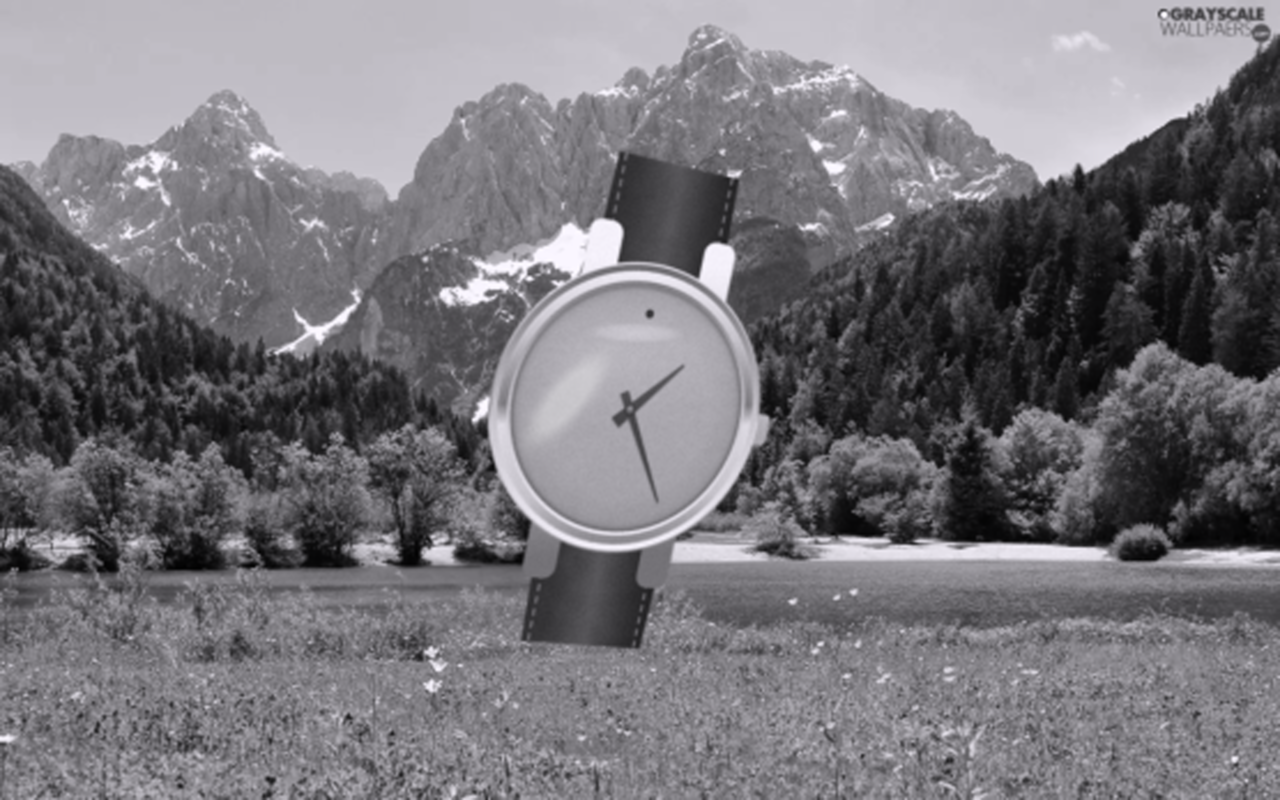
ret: **1:25**
